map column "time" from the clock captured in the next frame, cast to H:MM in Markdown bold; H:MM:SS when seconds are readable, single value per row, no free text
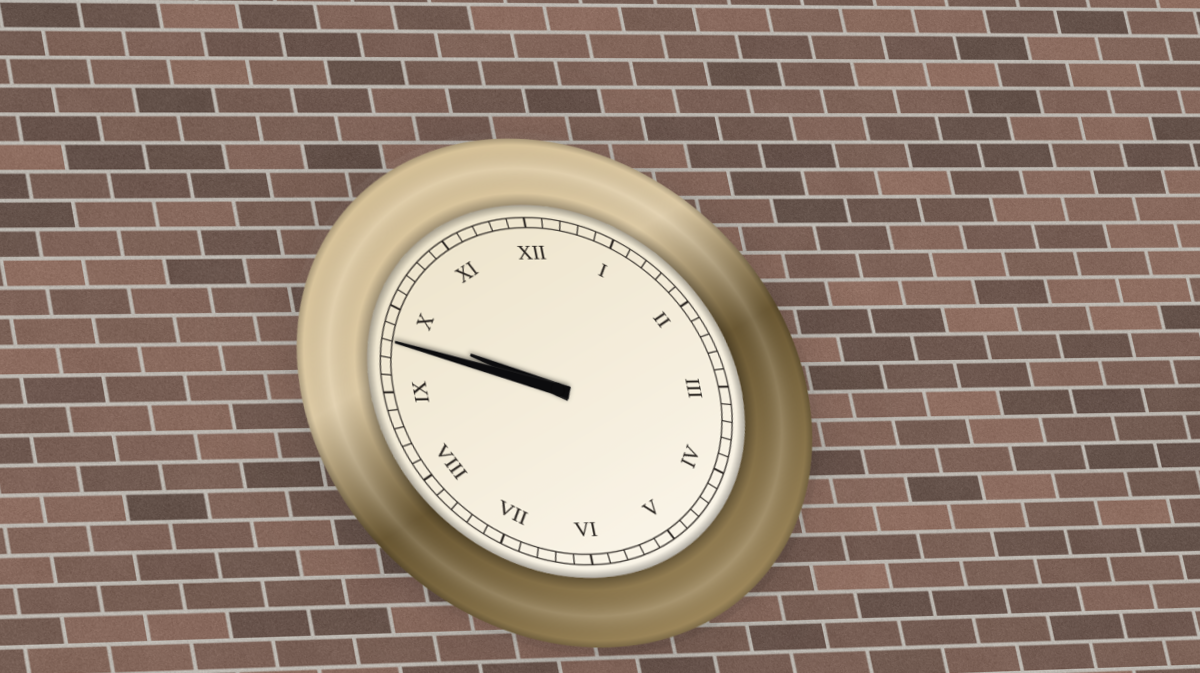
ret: **9:48**
